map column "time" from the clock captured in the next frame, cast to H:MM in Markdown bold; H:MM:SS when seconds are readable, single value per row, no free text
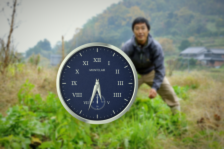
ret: **5:33**
